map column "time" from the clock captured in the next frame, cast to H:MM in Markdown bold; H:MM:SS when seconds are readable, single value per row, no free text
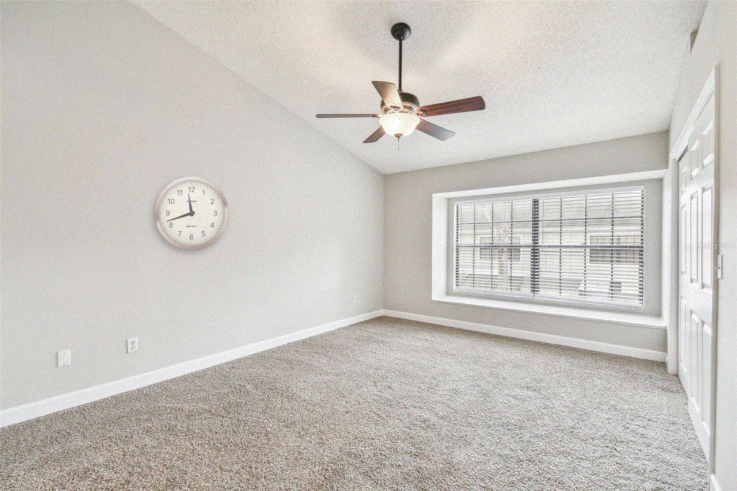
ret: **11:42**
